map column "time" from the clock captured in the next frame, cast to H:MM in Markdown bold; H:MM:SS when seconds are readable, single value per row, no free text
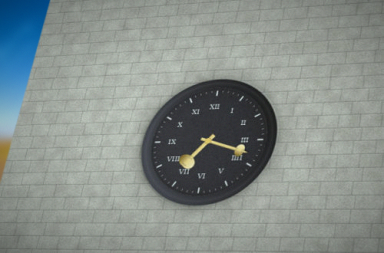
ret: **7:18**
